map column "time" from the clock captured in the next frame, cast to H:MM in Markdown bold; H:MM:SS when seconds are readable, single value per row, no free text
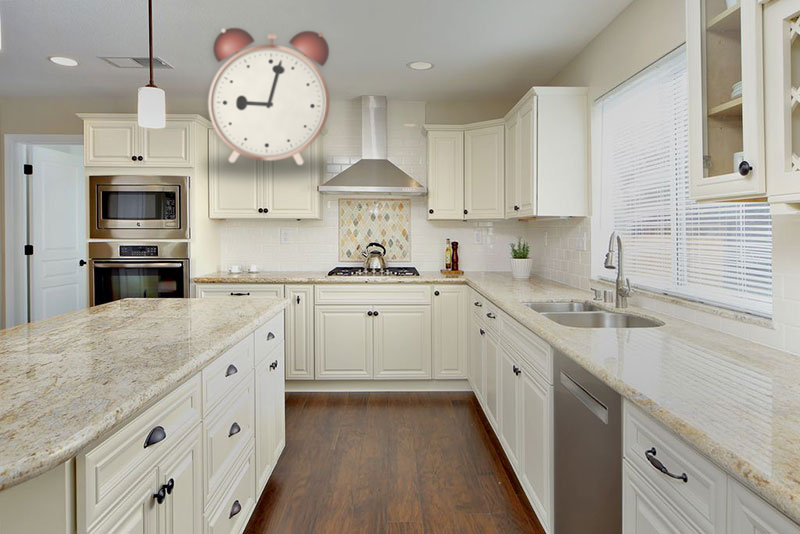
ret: **9:02**
